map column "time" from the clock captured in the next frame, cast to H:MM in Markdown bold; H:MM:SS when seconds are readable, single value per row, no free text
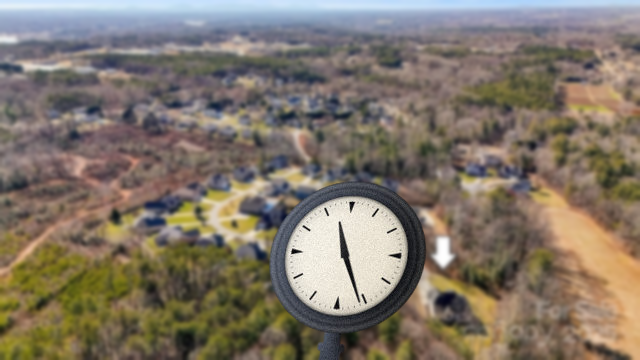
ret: **11:26**
